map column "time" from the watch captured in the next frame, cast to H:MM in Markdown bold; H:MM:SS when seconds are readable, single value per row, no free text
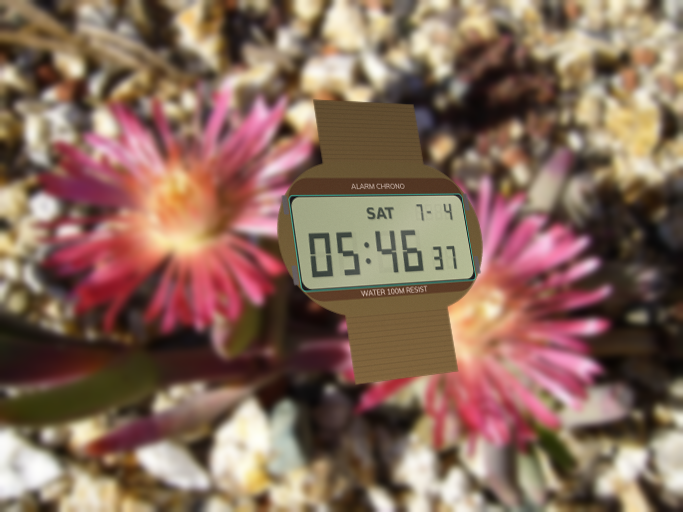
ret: **5:46:37**
